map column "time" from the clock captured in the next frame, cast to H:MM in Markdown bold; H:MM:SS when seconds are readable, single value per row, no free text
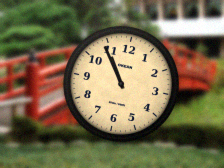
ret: **10:54**
